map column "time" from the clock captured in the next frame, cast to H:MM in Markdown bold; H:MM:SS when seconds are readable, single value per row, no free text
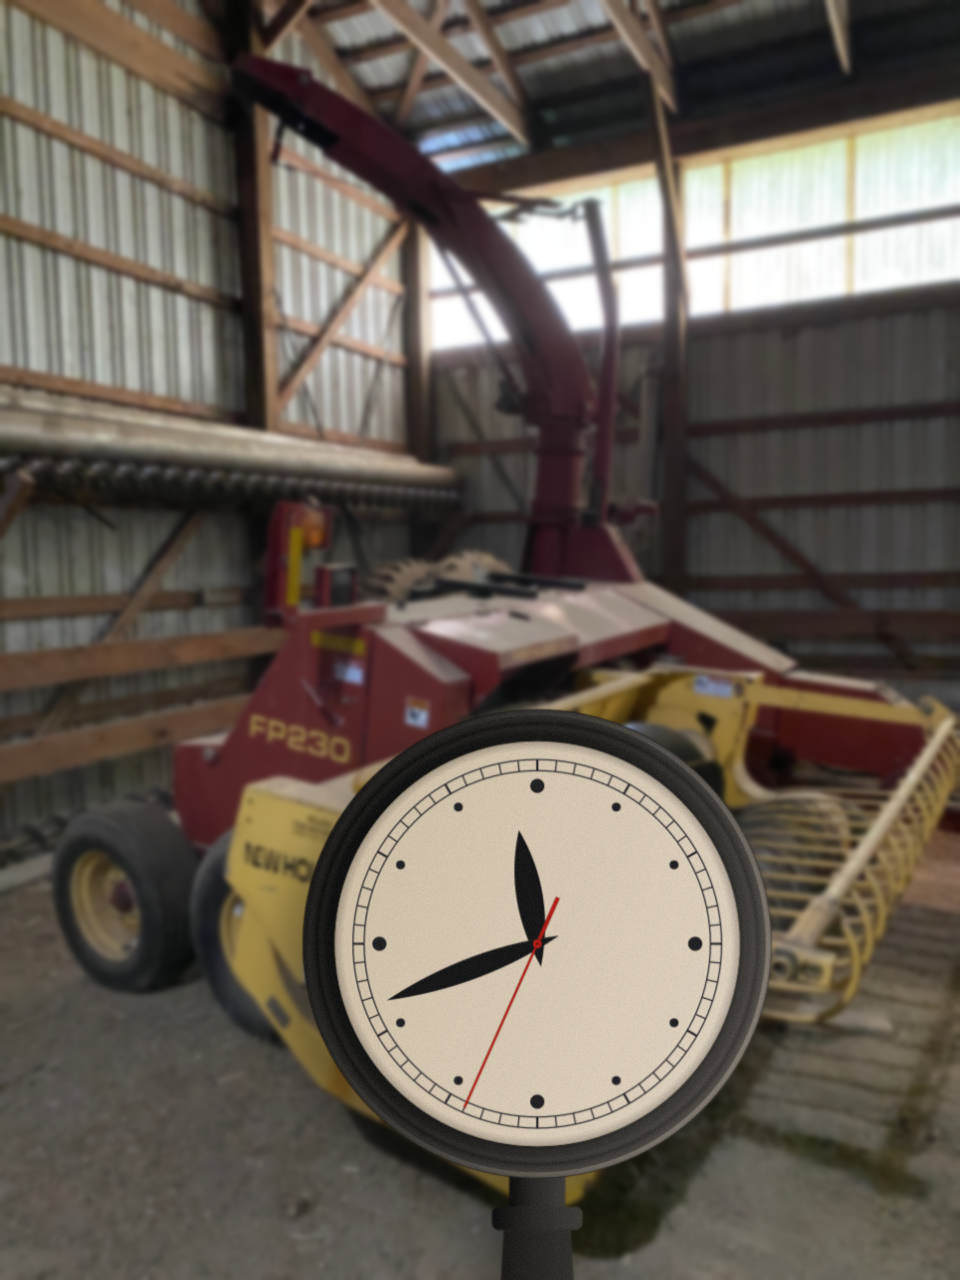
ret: **11:41:34**
